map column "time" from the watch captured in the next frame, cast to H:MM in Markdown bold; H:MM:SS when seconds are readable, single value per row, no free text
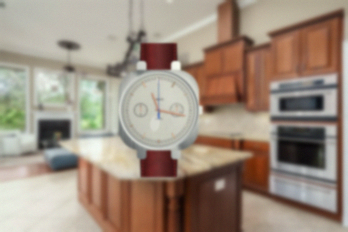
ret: **11:17**
